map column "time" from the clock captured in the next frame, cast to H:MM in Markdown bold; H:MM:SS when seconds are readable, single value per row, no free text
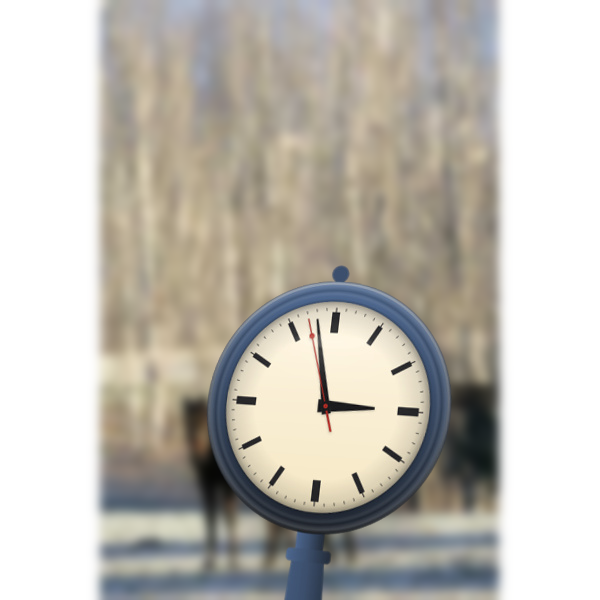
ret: **2:57:57**
